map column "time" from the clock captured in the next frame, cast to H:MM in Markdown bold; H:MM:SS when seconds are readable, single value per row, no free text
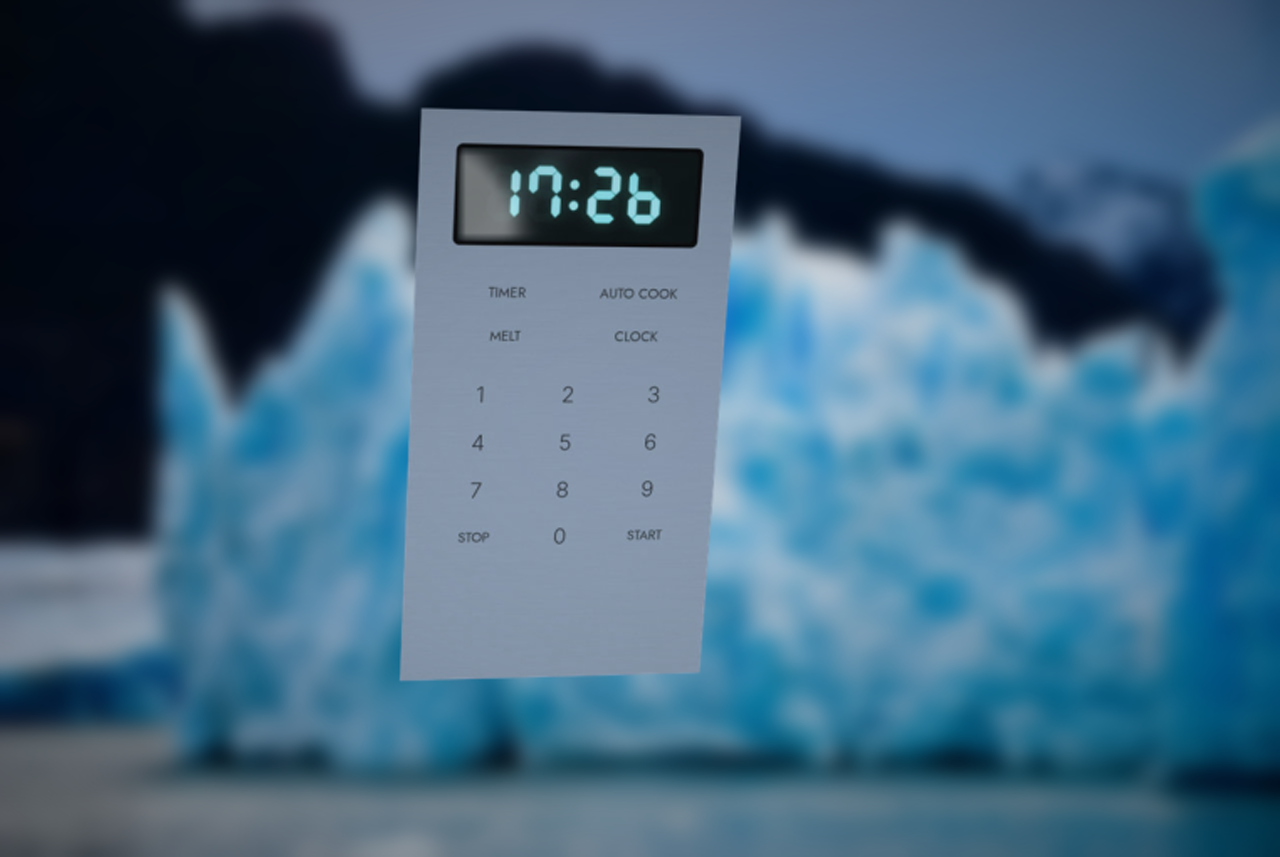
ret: **17:26**
